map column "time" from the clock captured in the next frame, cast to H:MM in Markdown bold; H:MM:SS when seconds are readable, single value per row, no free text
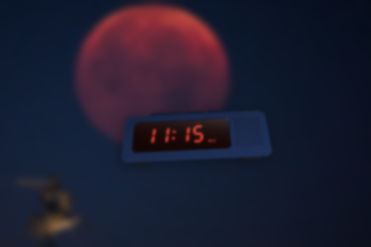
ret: **11:15**
